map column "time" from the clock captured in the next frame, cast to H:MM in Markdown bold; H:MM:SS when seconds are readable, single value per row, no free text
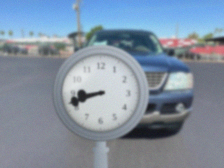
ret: **8:42**
